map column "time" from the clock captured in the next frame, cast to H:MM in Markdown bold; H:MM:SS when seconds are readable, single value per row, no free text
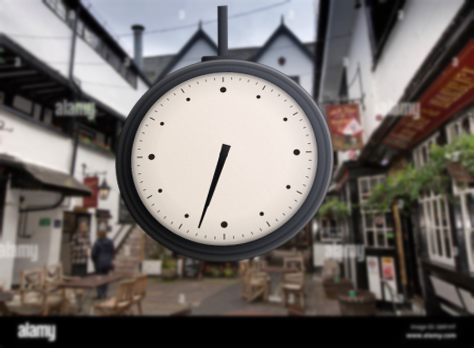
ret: **6:33**
